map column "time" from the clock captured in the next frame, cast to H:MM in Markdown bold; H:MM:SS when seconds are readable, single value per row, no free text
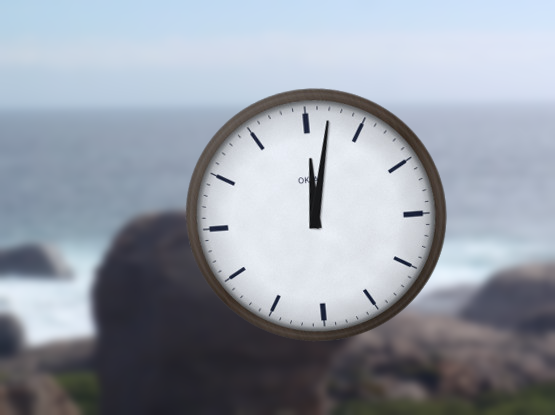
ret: **12:02**
